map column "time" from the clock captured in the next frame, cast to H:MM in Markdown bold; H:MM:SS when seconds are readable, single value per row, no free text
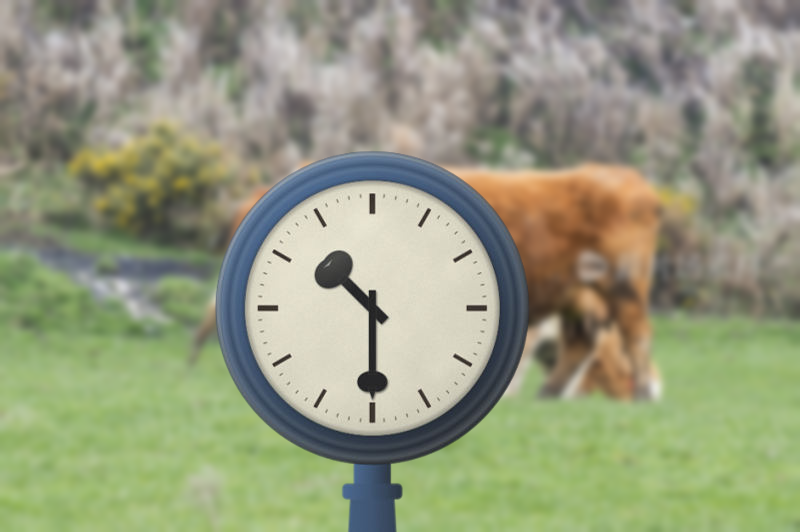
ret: **10:30**
